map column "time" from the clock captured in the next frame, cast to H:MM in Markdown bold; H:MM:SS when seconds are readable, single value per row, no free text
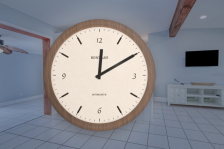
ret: **12:10**
